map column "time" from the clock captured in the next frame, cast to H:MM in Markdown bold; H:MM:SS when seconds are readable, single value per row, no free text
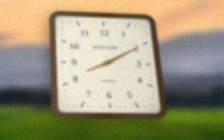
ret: **8:10**
